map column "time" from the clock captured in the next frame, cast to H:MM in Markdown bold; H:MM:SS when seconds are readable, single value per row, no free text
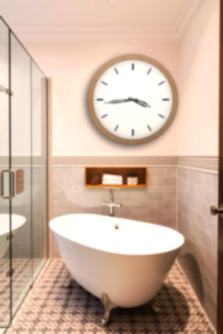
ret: **3:44**
